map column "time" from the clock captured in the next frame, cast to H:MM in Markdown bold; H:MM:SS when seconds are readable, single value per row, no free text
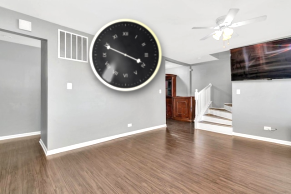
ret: **3:49**
